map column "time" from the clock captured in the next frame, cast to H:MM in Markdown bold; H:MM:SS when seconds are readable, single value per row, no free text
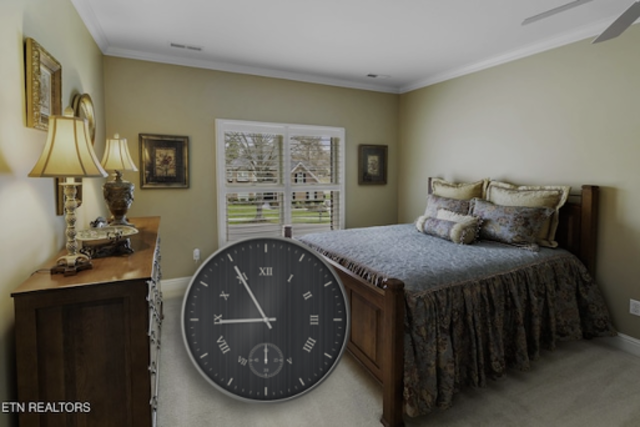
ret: **8:55**
